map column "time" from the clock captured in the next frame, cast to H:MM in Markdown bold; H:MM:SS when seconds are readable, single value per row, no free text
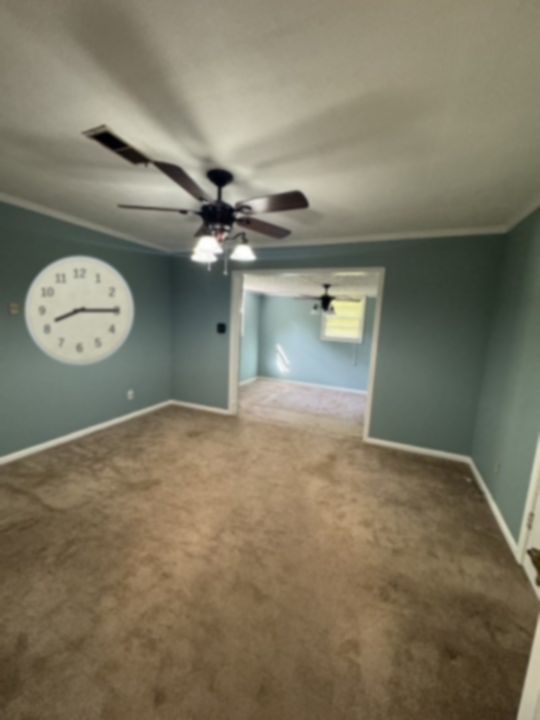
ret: **8:15**
